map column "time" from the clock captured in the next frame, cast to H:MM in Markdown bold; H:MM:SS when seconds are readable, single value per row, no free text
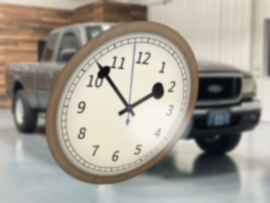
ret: **1:51:58**
